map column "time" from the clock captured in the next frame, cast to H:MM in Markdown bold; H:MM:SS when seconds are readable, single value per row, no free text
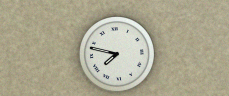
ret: **7:48**
